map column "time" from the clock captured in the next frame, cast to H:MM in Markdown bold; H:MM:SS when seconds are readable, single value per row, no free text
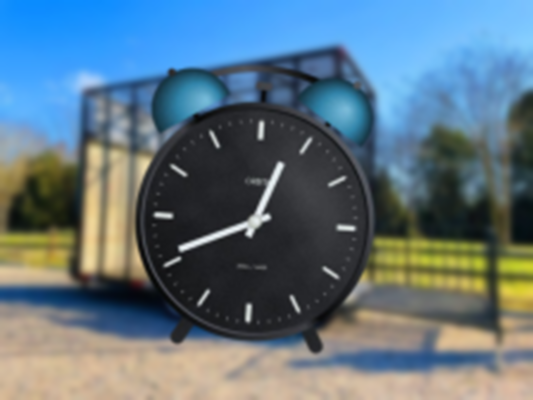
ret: **12:41**
